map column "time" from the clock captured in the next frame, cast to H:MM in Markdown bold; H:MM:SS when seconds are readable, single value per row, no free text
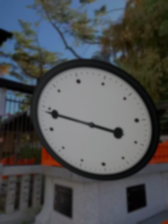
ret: **3:49**
